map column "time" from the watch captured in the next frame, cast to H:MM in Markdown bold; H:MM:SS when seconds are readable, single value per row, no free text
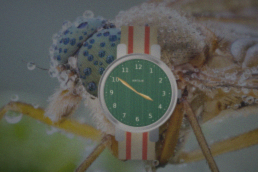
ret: **3:51**
